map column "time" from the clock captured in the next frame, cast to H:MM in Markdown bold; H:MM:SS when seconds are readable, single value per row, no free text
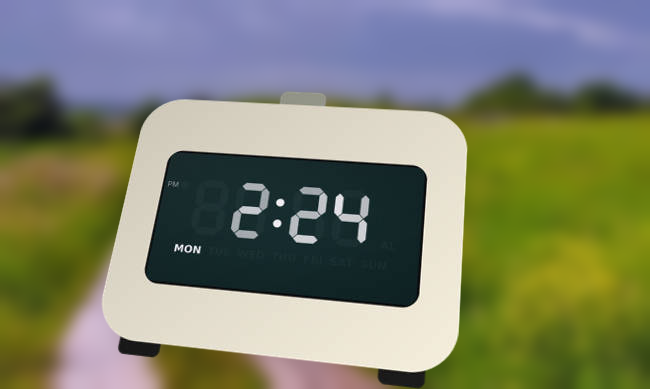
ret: **2:24**
